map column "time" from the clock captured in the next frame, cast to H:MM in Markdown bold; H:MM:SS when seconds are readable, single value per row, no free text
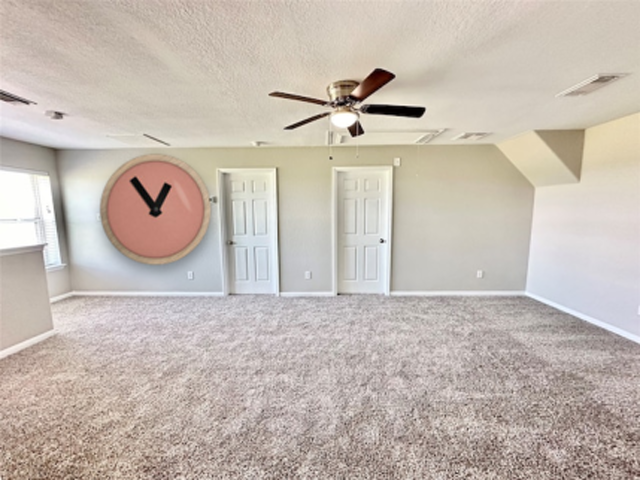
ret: **12:54**
